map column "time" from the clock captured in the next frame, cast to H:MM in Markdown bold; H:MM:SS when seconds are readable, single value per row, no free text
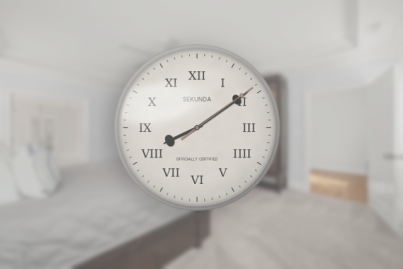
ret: **8:09:09**
